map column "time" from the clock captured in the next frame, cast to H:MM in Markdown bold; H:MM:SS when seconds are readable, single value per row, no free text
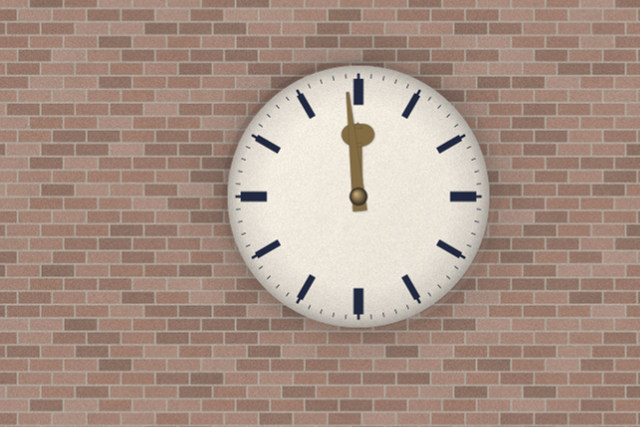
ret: **11:59**
